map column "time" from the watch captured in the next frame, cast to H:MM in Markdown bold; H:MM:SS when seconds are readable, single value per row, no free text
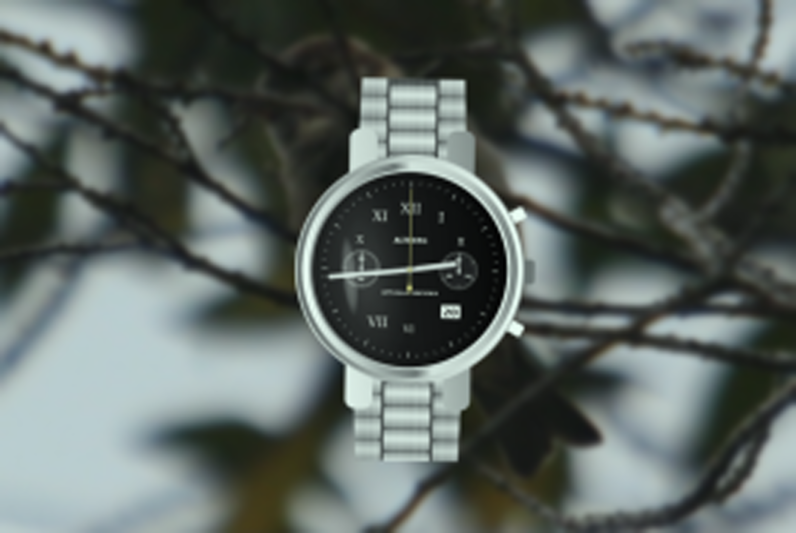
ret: **2:44**
